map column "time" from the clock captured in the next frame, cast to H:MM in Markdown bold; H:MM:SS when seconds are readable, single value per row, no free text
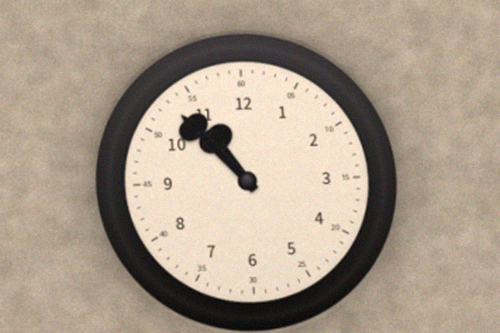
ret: **10:53**
